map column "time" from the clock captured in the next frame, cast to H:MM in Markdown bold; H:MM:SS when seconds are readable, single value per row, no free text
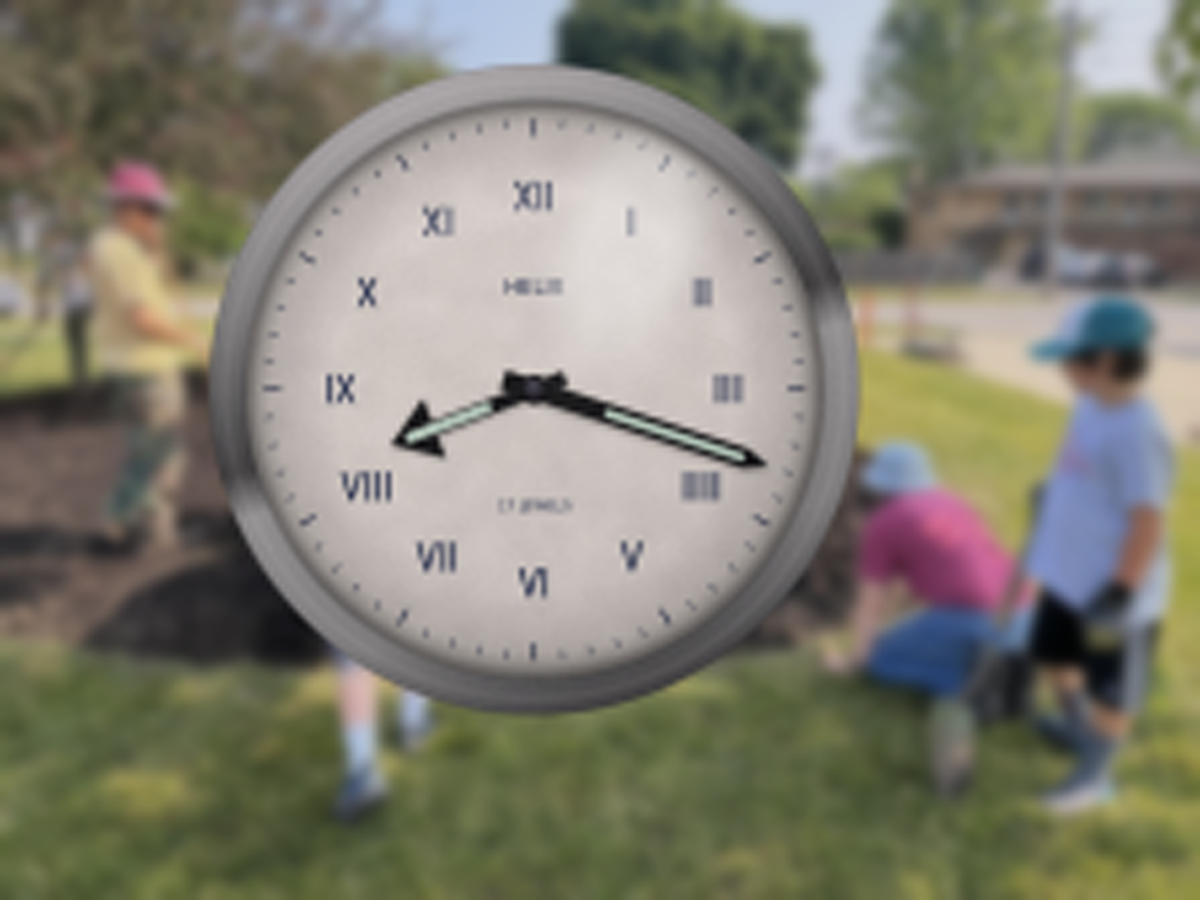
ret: **8:18**
